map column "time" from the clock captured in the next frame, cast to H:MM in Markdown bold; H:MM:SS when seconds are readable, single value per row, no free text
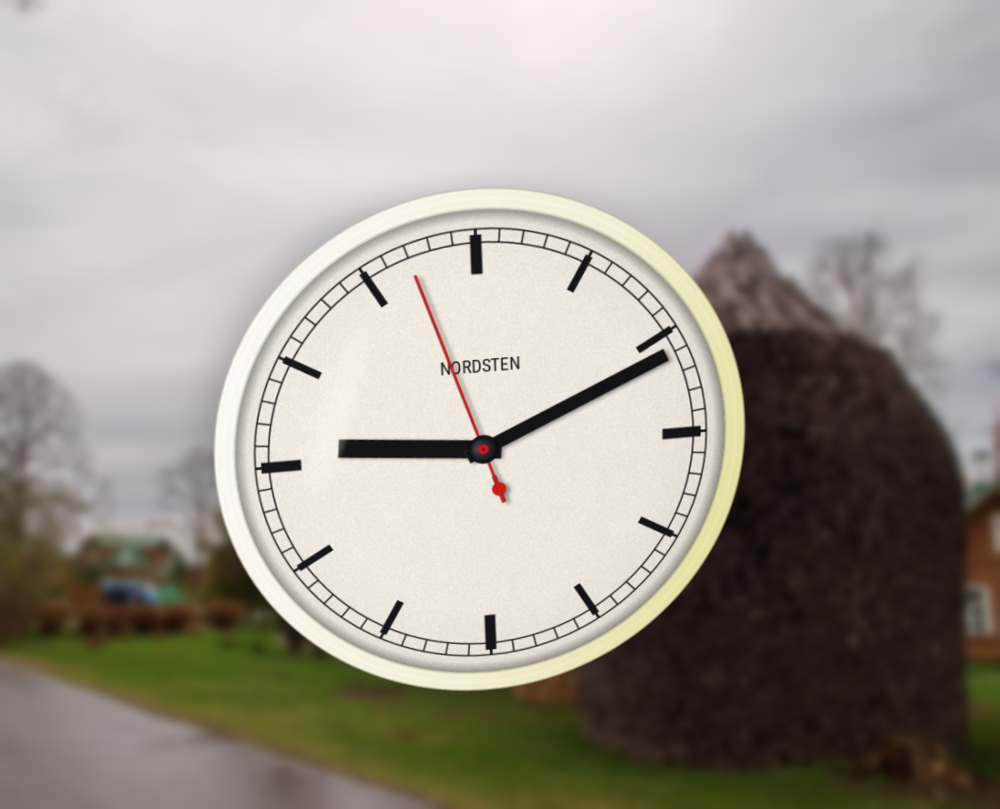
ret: **9:10:57**
